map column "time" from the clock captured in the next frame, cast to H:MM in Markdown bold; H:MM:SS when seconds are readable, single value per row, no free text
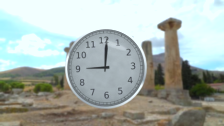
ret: **9:01**
